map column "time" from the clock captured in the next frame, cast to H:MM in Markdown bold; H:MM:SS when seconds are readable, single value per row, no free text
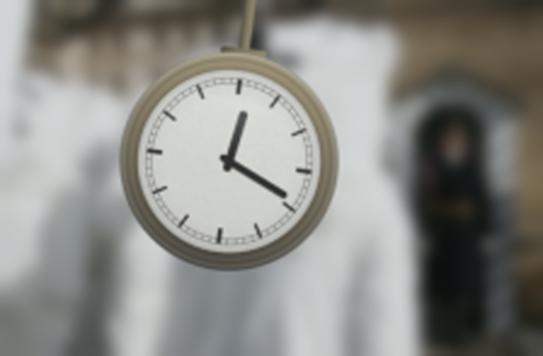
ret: **12:19**
